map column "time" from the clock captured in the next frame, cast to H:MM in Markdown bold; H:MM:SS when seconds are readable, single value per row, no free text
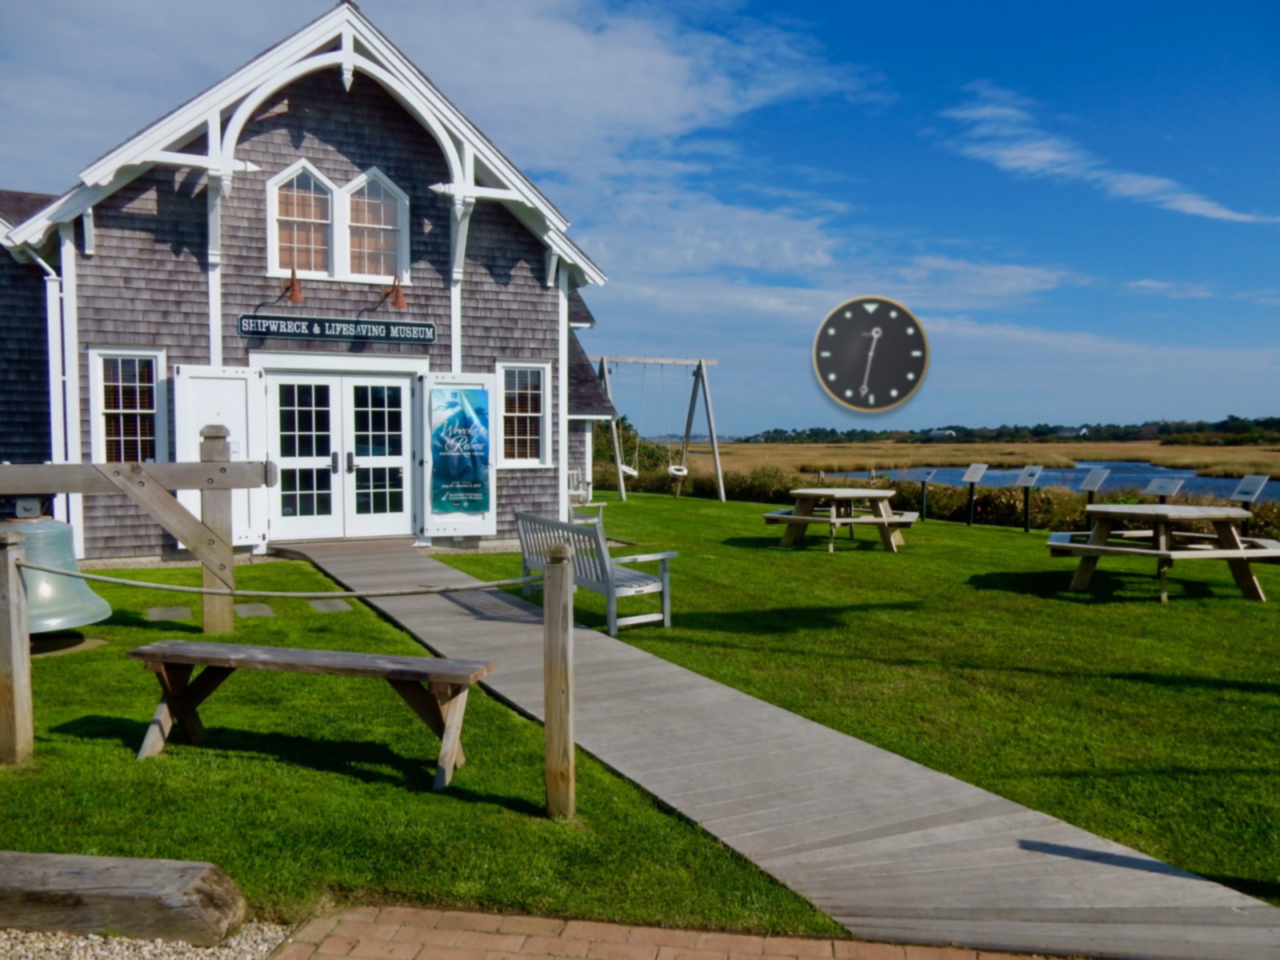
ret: **12:32**
